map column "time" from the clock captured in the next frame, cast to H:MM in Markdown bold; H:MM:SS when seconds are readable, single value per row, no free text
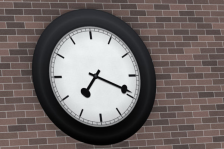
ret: **7:19**
